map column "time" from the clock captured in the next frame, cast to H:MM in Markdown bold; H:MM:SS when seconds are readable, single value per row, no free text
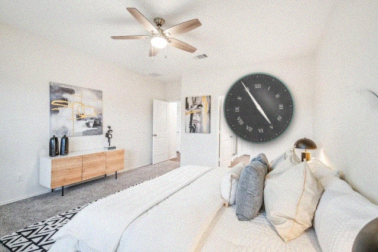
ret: **4:55**
